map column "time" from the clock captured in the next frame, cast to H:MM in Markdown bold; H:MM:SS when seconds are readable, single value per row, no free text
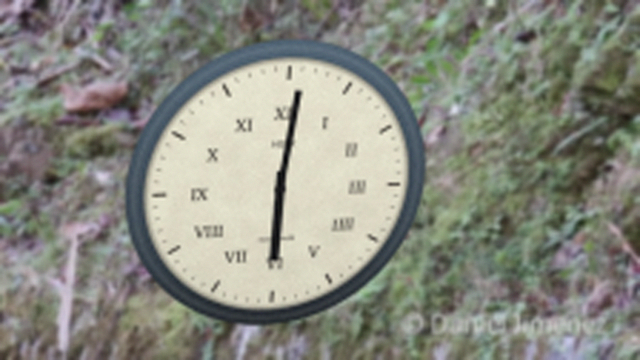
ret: **6:01**
